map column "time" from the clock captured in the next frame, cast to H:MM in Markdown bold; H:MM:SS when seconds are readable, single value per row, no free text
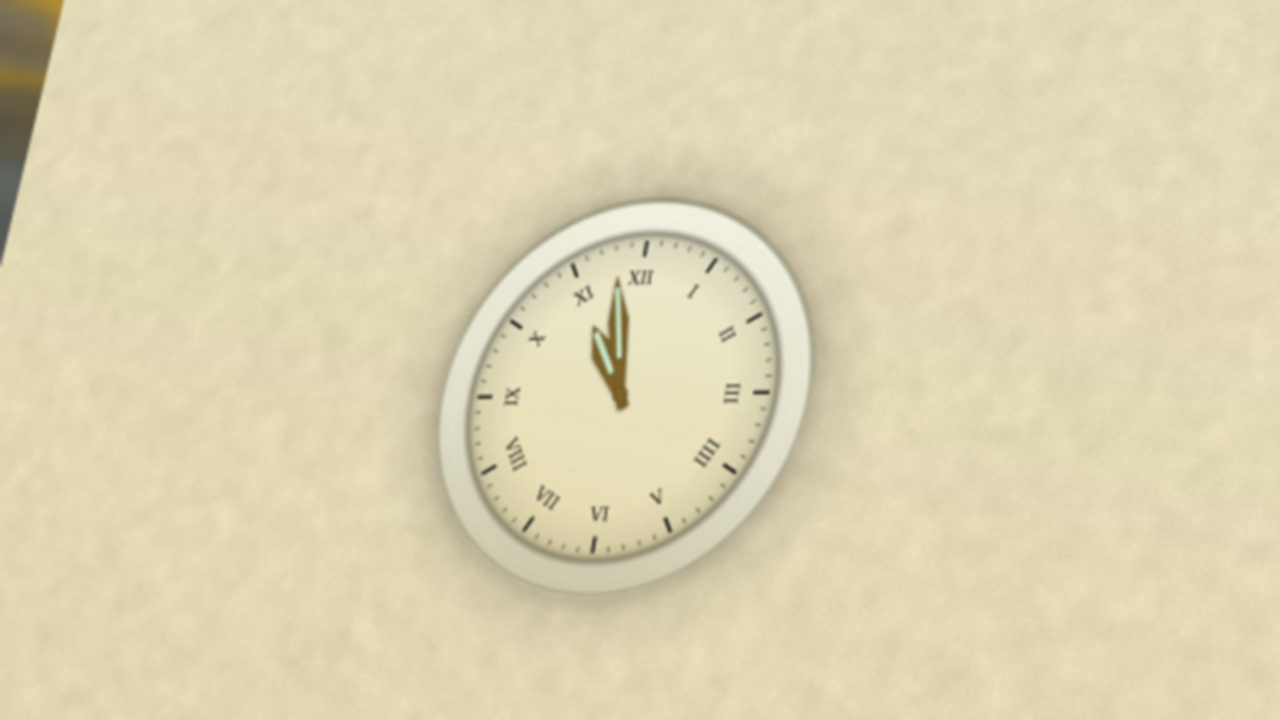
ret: **10:58**
